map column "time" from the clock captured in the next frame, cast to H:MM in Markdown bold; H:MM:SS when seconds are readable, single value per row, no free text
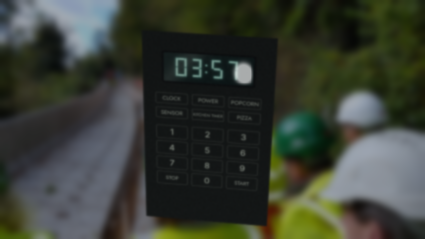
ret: **3:57**
